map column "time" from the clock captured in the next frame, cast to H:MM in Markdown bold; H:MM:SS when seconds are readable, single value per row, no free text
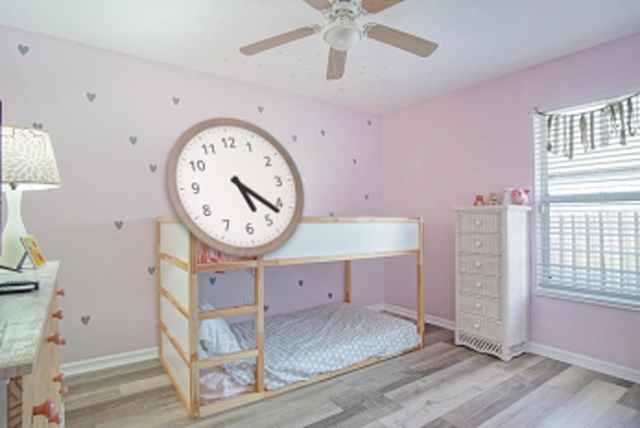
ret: **5:22**
